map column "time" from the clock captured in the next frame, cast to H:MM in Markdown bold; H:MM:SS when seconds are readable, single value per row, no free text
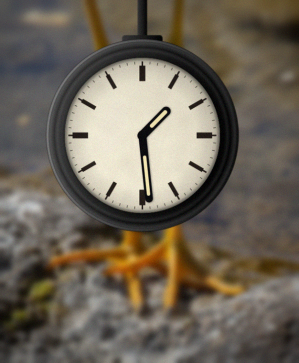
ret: **1:29**
